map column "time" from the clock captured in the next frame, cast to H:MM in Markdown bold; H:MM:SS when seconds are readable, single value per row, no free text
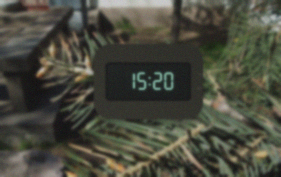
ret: **15:20**
